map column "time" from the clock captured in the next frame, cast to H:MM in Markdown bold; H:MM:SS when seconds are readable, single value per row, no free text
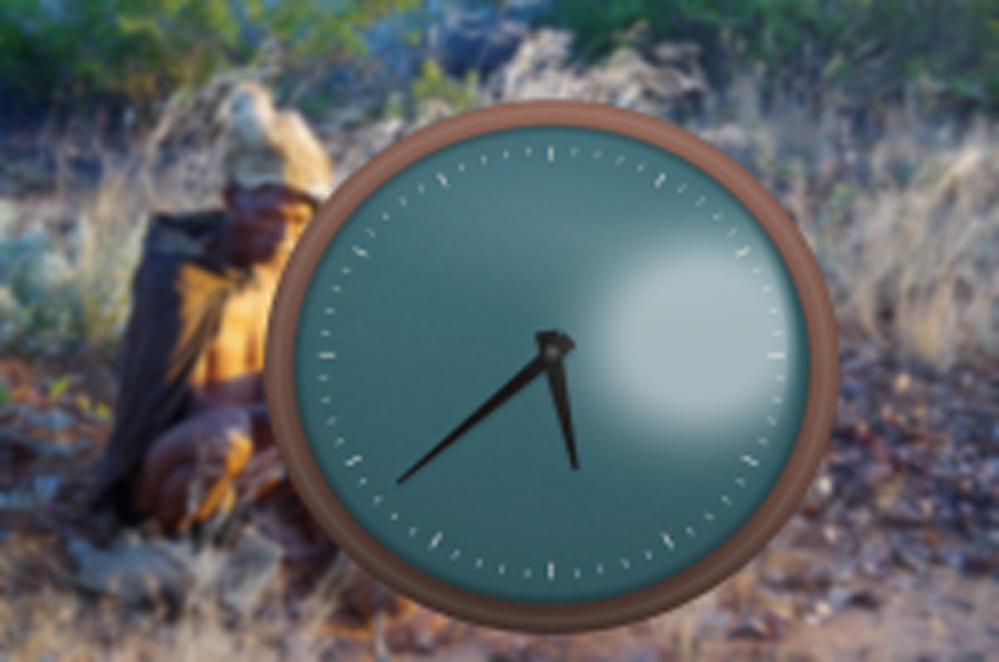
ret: **5:38**
